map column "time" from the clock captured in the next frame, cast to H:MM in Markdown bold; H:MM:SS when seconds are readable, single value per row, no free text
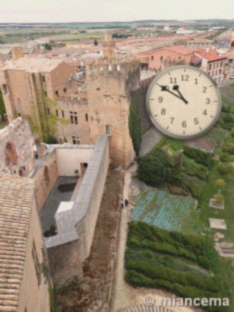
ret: **10:50**
